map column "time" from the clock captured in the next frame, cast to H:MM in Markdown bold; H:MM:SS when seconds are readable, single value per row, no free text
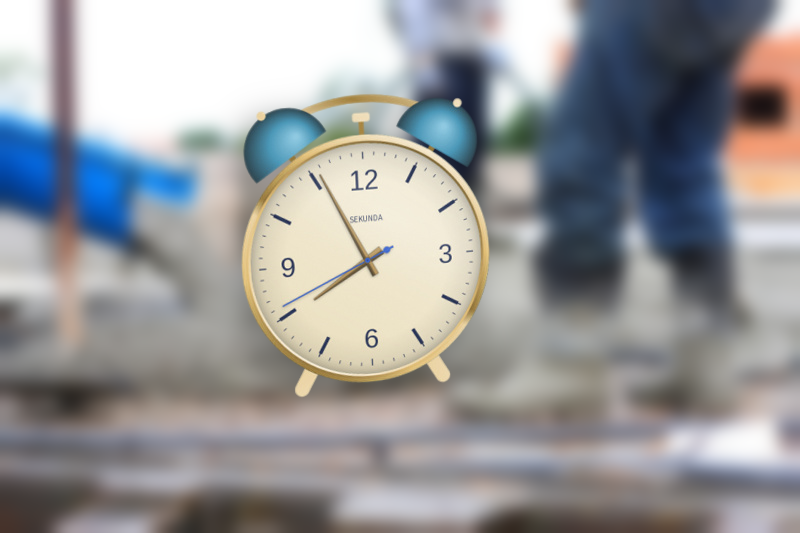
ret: **7:55:41**
